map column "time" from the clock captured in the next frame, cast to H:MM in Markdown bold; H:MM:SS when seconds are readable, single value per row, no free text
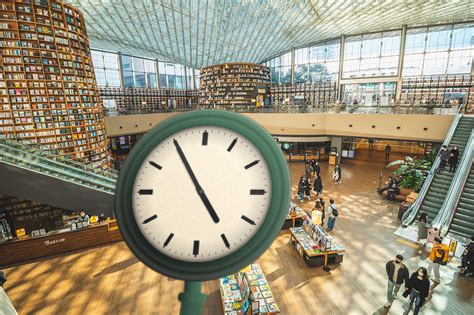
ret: **4:55**
